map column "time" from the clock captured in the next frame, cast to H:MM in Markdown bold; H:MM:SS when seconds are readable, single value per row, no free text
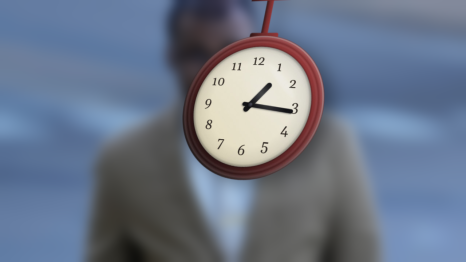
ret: **1:16**
